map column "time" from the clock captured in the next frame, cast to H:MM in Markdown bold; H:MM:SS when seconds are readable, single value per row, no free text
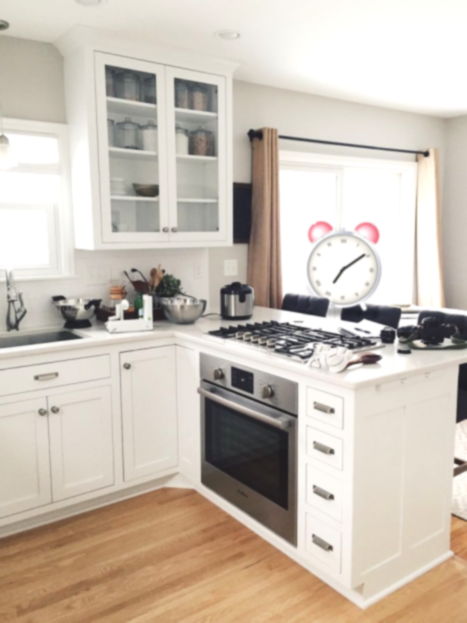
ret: **7:09**
